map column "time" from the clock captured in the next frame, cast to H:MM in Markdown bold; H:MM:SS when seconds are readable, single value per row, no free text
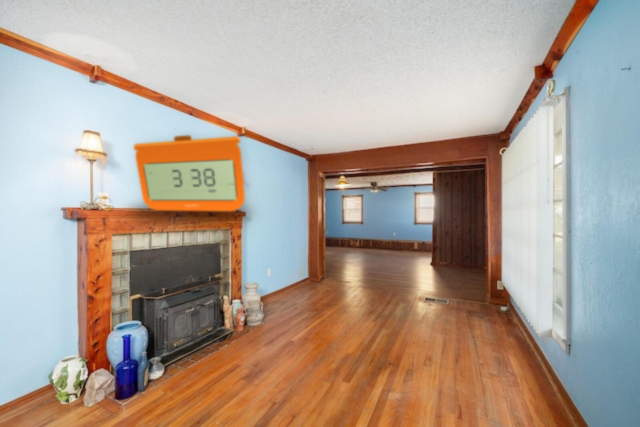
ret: **3:38**
